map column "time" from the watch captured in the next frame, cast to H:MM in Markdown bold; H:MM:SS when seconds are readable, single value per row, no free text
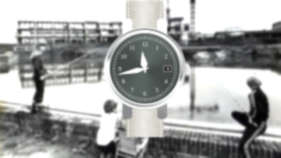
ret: **11:43**
